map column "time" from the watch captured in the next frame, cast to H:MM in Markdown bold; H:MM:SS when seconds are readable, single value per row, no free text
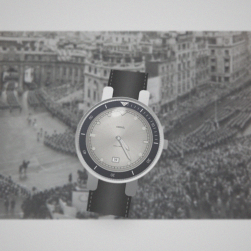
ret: **4:24**
